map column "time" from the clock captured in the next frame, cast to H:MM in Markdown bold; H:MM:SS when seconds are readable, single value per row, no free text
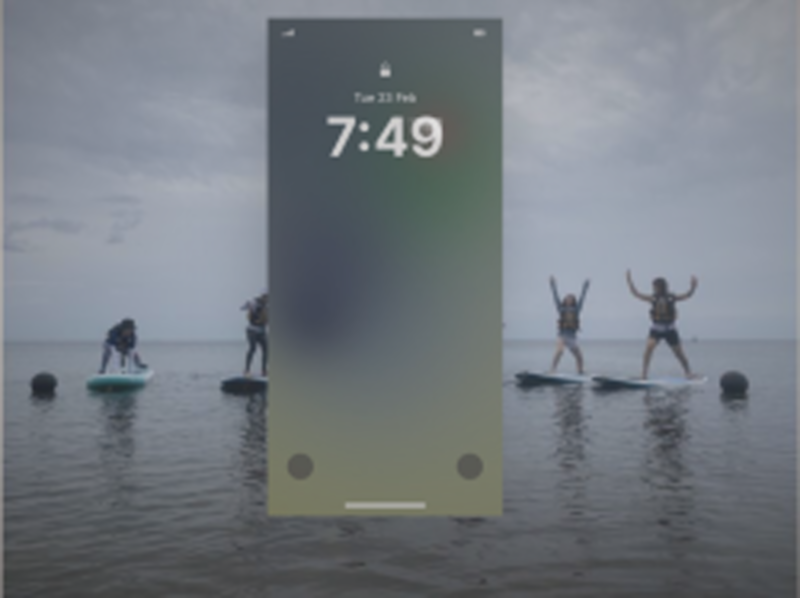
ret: **7:49**
